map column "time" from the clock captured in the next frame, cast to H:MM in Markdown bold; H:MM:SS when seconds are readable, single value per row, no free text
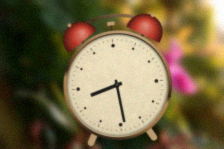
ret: **8:29**
